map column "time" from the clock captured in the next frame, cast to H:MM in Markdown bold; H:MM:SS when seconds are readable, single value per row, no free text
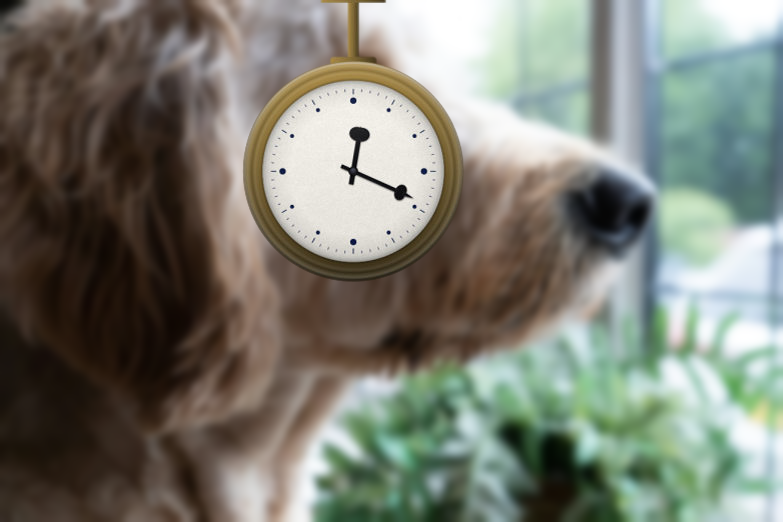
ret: **12:19**
